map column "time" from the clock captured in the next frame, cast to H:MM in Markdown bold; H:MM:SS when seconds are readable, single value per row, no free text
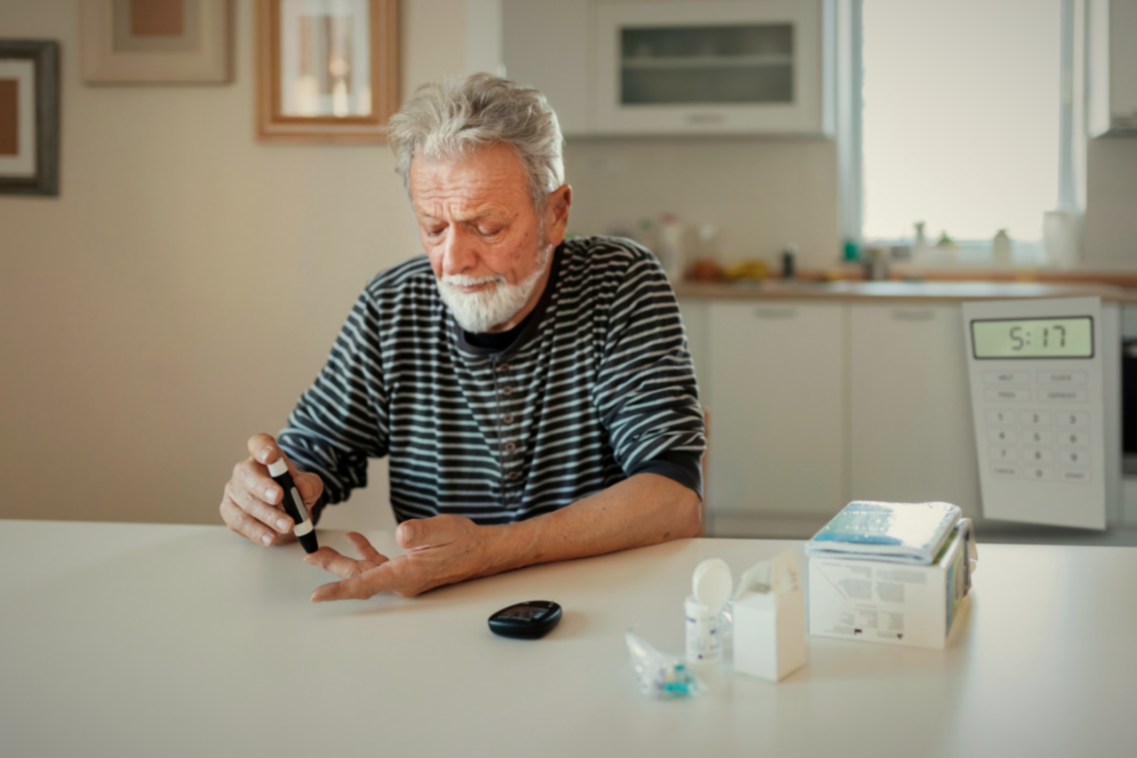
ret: **5:17**
